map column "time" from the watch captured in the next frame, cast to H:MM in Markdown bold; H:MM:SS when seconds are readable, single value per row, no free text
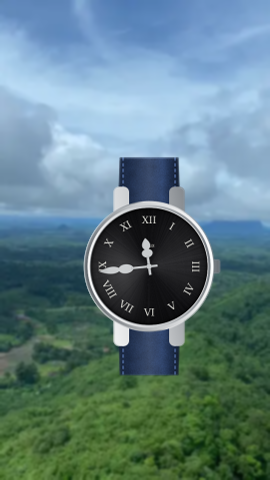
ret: **11:44**
